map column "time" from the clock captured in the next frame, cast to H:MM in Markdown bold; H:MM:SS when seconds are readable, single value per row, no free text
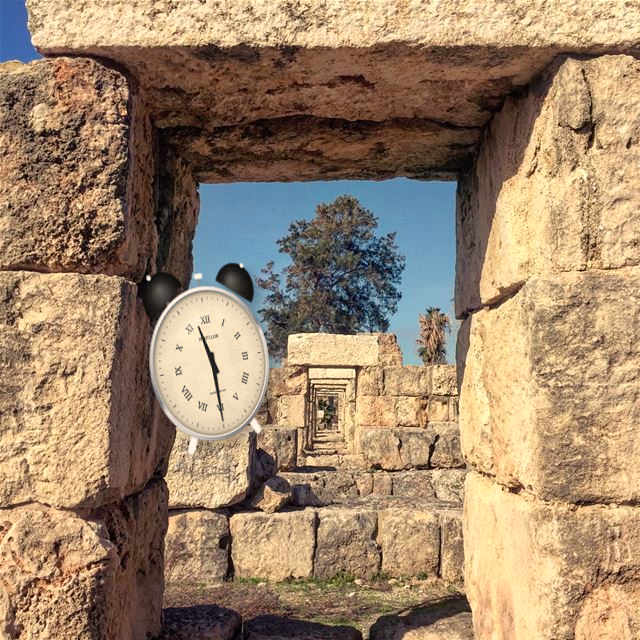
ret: **11:30**
